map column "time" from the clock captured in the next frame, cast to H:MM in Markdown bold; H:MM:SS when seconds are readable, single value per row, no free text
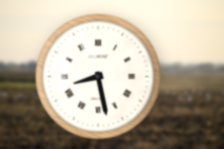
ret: **8:28**
